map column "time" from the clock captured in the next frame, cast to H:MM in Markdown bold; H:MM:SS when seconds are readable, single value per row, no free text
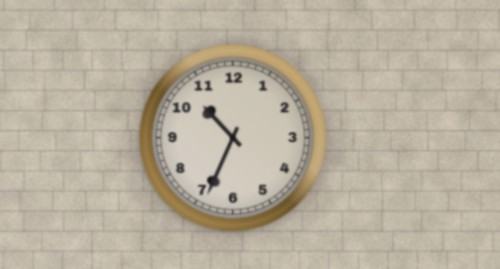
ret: **10:34**
